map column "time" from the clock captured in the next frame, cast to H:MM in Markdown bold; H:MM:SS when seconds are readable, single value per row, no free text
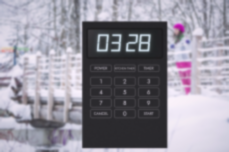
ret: **3:28**
